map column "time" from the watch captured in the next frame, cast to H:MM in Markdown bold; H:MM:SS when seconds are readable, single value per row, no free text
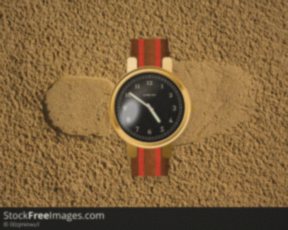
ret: **4:51**
